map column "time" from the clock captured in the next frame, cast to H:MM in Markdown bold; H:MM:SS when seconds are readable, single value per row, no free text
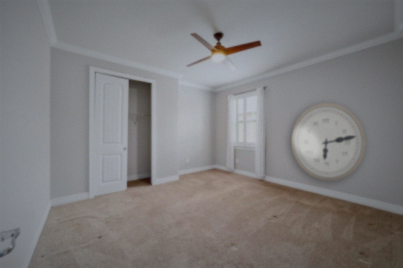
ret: **6:13**
